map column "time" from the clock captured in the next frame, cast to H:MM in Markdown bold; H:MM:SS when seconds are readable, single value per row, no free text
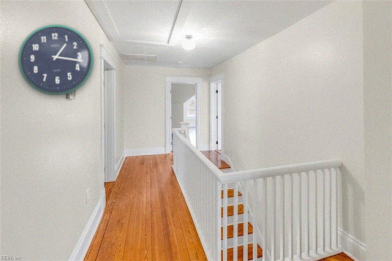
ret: **1:17**
